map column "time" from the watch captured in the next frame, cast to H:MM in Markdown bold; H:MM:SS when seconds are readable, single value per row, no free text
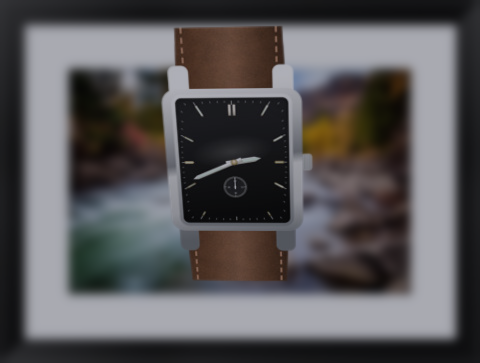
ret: **2:41**
